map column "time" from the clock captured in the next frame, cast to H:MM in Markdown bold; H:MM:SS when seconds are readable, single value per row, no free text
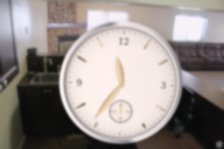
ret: **11:36**
